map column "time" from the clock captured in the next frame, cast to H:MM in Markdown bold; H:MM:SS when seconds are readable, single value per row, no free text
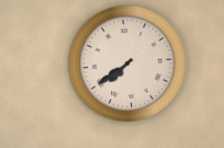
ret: **7:40**
